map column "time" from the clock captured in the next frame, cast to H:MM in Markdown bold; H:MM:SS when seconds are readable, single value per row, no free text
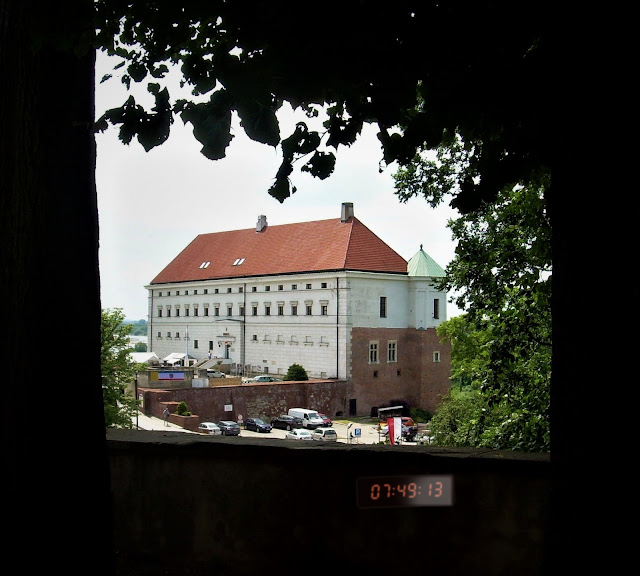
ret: **7:49:13**
